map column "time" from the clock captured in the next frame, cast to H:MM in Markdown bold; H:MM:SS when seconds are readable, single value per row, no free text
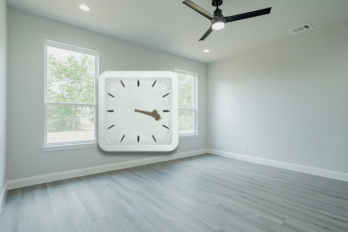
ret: **3:18**
